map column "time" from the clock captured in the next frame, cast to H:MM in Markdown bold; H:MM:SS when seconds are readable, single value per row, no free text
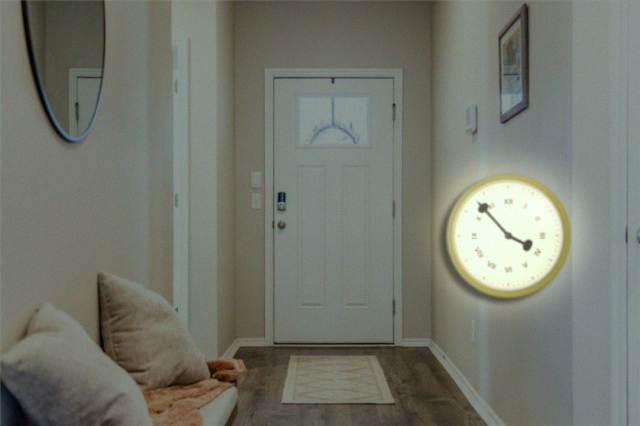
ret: **3:53**
